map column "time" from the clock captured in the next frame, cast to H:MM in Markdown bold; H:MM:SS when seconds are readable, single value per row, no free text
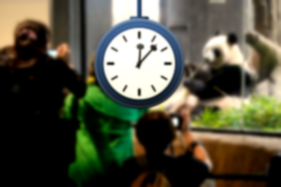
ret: **12:07**
